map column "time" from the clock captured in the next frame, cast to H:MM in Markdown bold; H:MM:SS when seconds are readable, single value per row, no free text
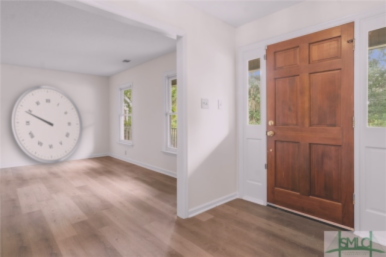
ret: **9:49**
